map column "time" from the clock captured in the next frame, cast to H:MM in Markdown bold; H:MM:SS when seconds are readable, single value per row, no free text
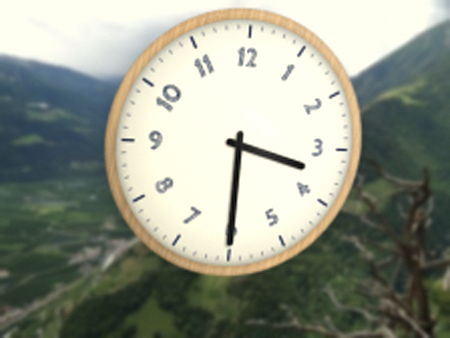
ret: **3:30**
